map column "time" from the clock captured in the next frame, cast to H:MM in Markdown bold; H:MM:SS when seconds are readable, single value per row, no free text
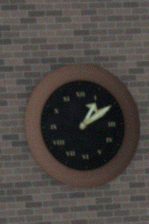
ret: **1:10**
